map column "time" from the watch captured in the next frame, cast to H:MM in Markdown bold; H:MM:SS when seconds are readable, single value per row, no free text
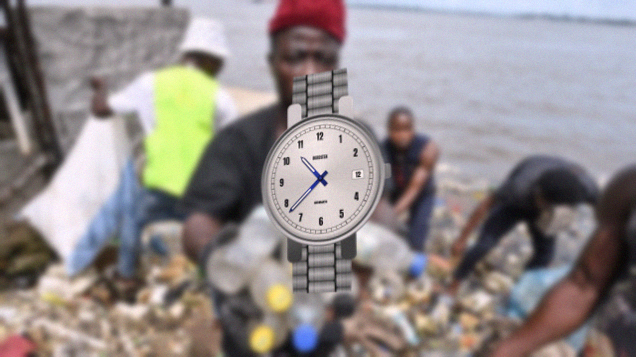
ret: **10:38**
